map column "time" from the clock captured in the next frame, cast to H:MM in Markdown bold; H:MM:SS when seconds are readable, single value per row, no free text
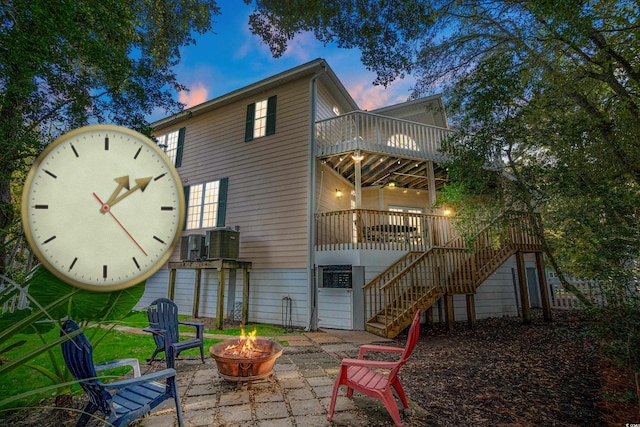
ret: **1:09:23**
